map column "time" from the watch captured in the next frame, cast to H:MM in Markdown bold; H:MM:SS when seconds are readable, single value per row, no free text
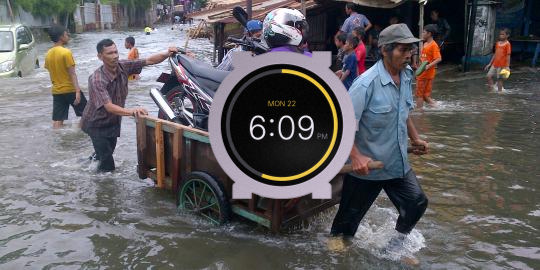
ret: **6:09**
